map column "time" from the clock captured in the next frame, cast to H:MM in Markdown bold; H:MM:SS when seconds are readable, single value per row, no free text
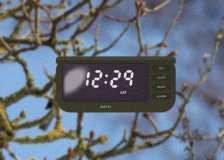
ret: **12:29**
